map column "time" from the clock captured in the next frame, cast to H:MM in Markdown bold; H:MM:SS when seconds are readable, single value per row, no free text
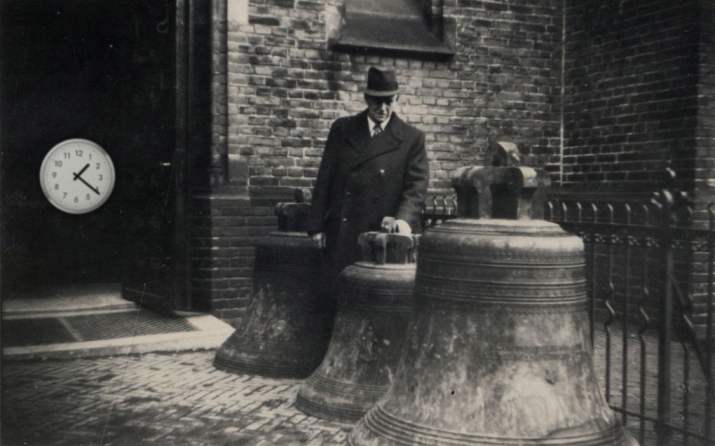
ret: **1:21**
